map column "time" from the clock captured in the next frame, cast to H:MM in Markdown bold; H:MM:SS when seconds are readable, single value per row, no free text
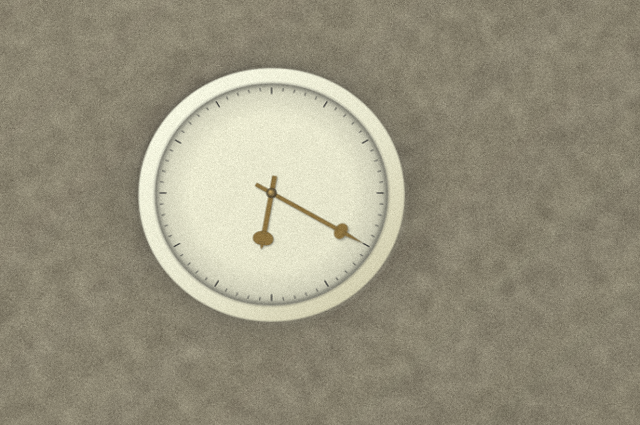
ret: **6:20**
